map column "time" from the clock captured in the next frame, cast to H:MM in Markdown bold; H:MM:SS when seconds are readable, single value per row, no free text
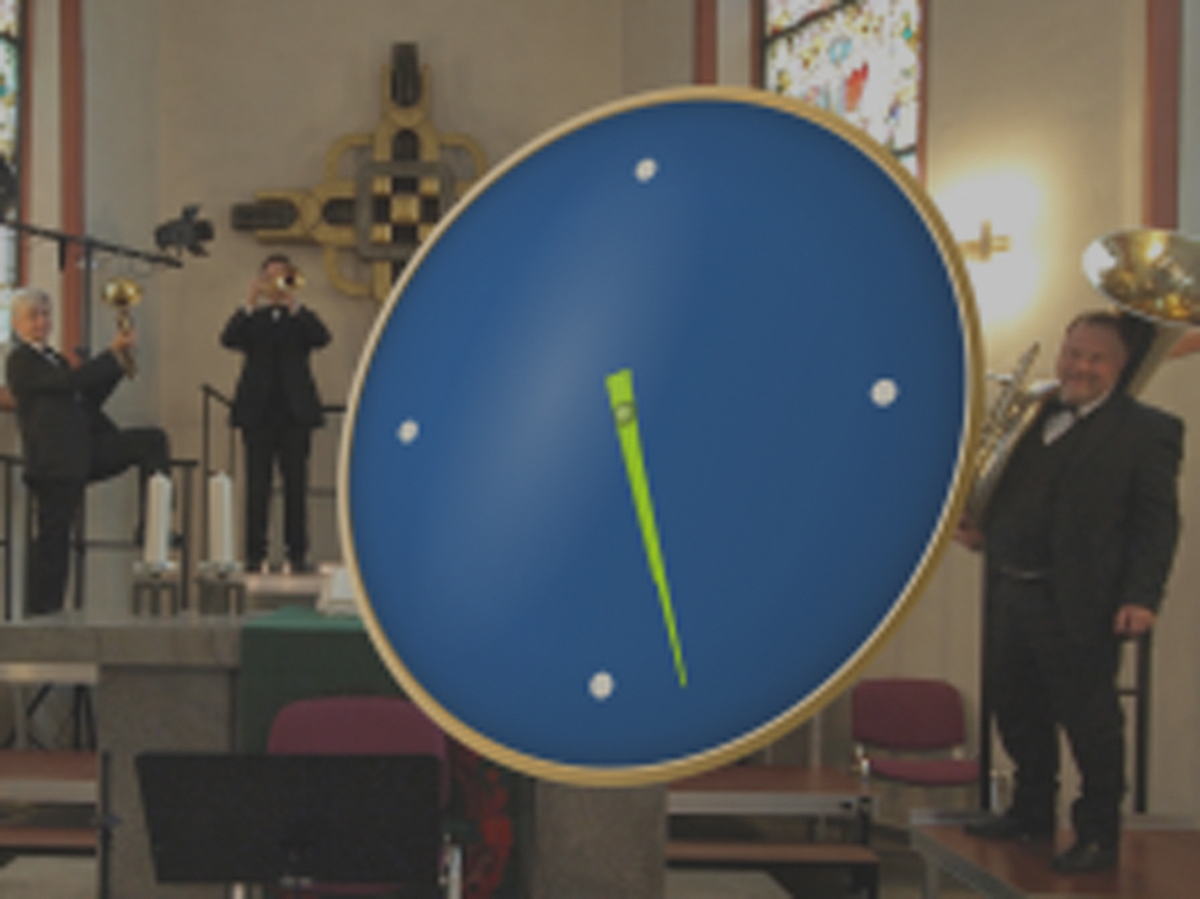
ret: **5:27**
